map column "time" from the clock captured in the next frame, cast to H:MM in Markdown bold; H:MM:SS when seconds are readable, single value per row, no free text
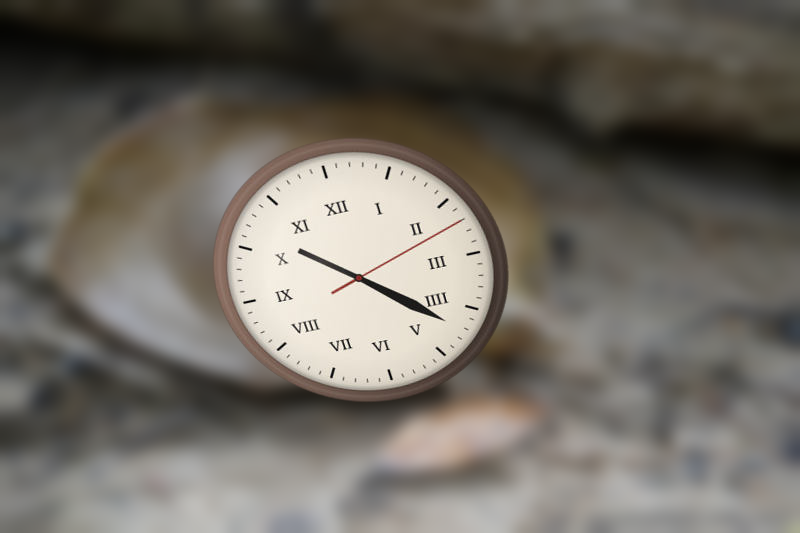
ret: **10:22:12**
